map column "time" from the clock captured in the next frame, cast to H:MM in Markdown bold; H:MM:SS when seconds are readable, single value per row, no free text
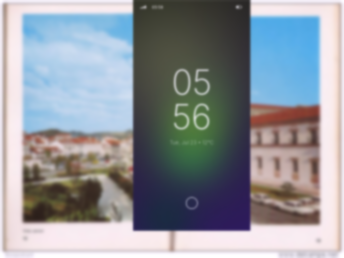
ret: **5:56**
